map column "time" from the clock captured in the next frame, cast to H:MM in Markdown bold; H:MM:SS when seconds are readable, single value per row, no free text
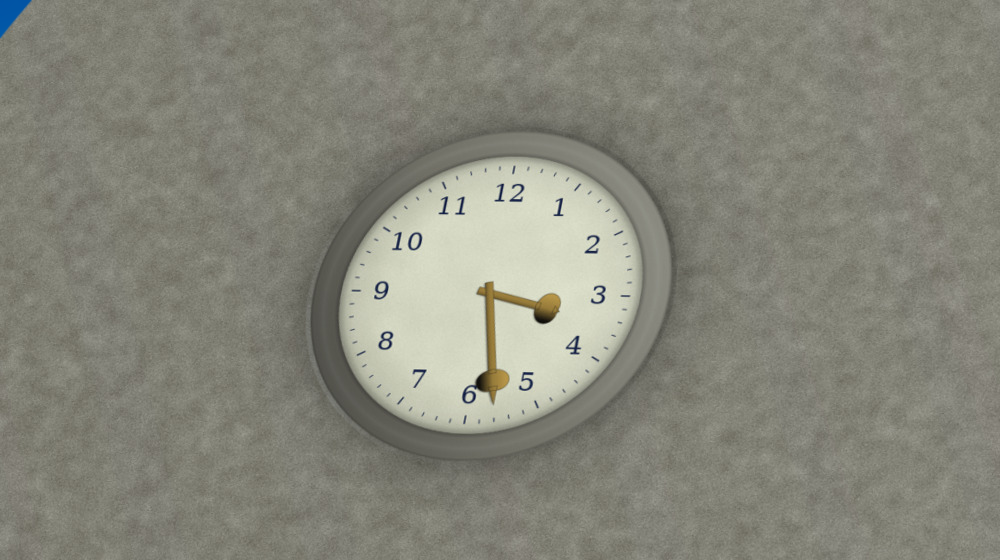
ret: **3:28**
